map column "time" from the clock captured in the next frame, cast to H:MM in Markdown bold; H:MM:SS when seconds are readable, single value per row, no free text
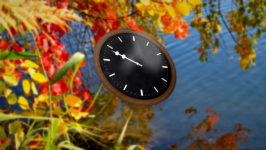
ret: **9:49**
